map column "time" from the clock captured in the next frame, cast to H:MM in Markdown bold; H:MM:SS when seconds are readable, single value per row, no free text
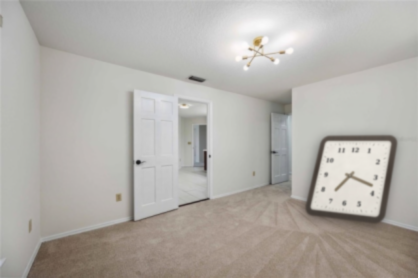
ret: **7:18**
